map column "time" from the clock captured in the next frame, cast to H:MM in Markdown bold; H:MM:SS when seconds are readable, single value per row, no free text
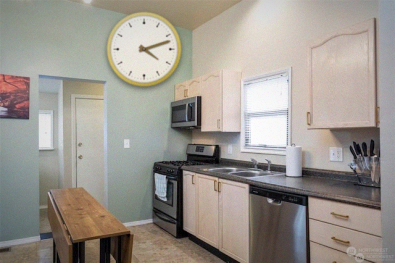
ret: **4:12**
